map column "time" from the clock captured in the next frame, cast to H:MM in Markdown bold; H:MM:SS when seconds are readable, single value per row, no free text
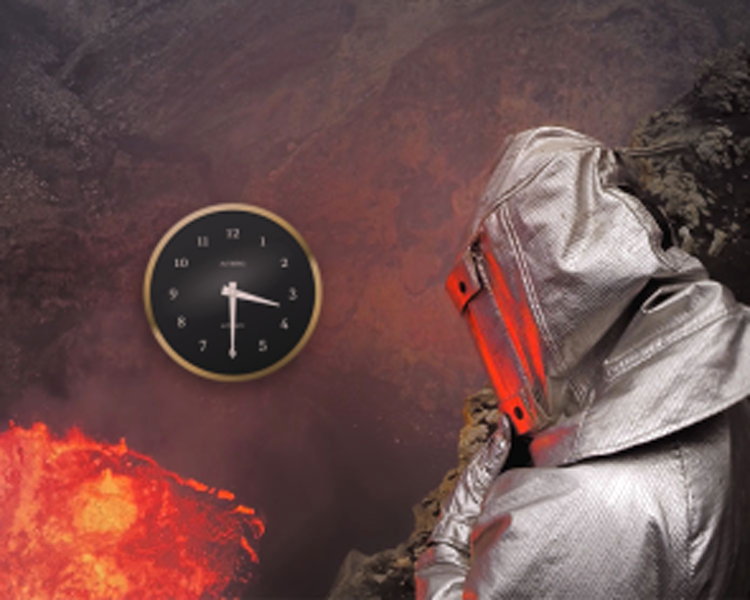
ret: **3:30**
